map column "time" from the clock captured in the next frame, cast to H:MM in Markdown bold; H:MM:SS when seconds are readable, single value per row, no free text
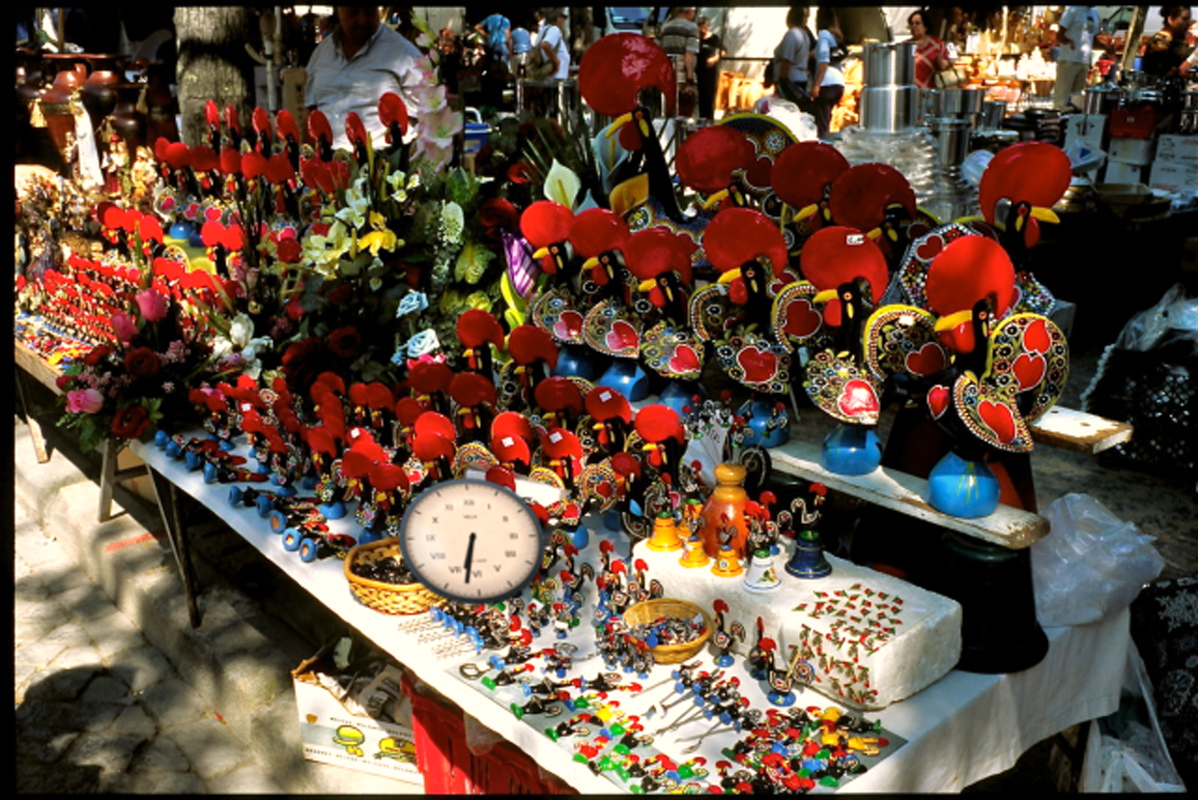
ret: **6:32**
